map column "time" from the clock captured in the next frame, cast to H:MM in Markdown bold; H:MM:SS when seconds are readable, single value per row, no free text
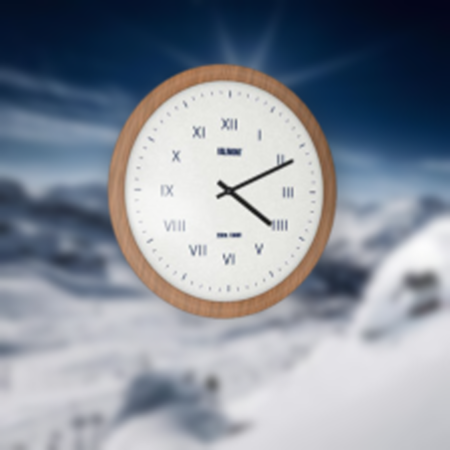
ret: **4:11**
